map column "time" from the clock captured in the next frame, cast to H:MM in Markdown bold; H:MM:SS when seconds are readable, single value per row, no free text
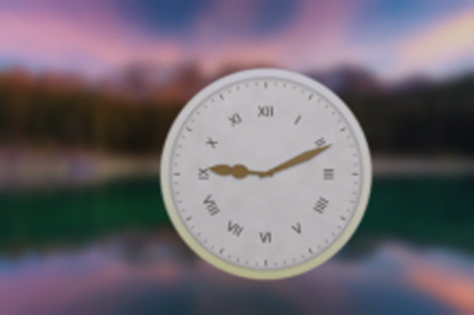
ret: **9:11**
